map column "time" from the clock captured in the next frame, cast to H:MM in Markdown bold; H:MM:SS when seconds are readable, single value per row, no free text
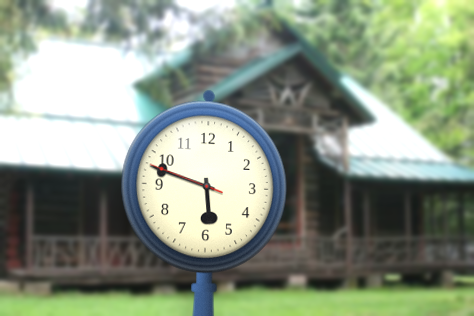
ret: **5:47:48**
